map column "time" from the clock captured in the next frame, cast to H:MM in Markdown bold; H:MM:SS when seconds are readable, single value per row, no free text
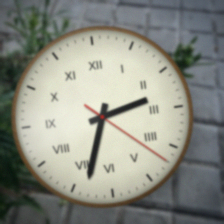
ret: **2:33:22**
